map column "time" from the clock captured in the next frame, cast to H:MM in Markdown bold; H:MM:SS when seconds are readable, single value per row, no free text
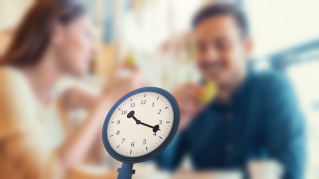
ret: **10:18**
